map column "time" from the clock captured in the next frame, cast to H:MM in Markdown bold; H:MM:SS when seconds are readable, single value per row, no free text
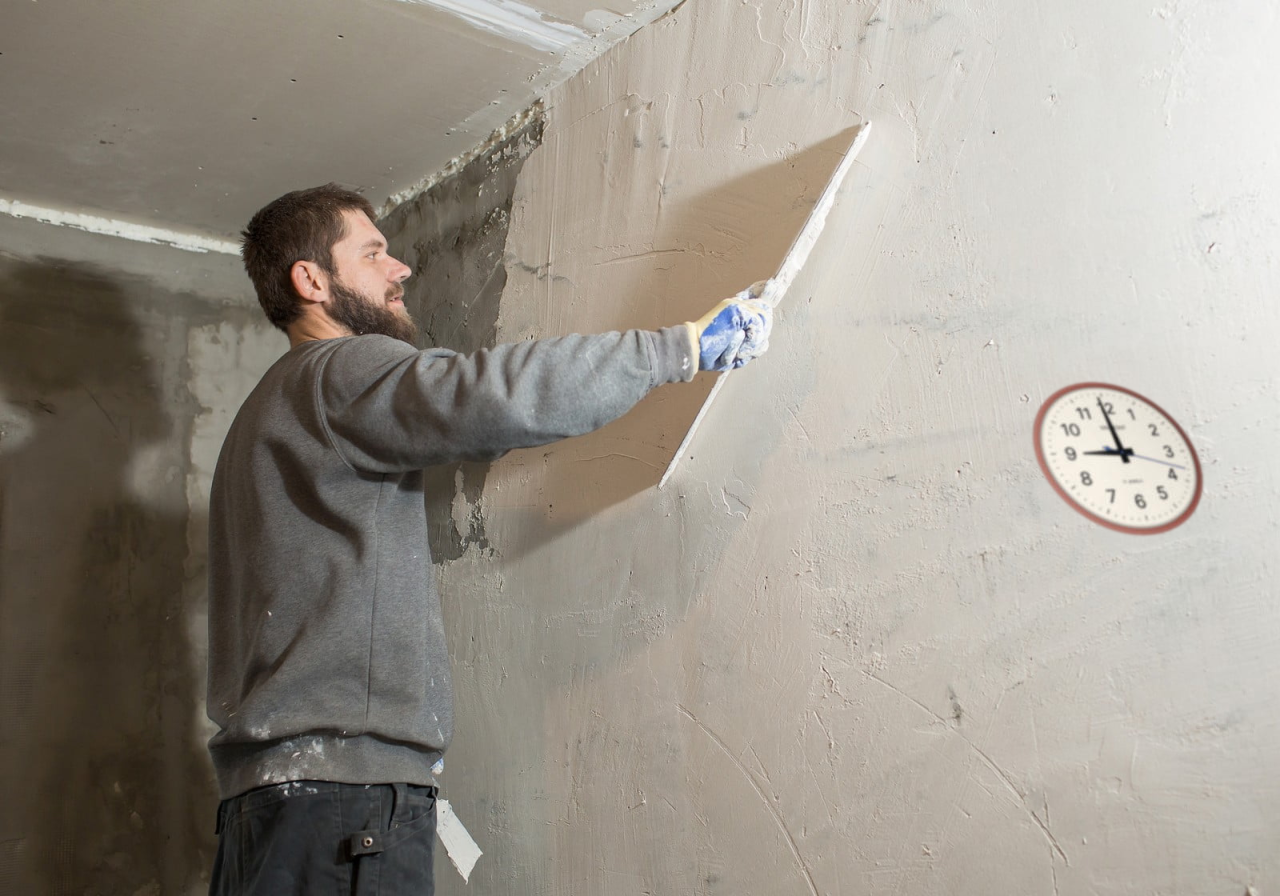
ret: **8:59:18**
